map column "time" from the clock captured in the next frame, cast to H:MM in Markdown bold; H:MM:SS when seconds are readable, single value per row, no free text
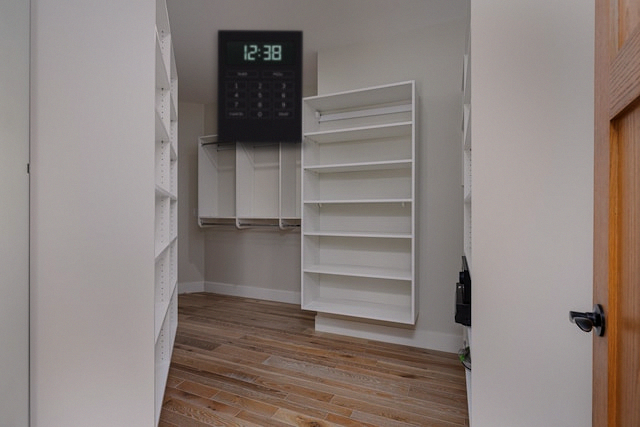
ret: **12:38**
